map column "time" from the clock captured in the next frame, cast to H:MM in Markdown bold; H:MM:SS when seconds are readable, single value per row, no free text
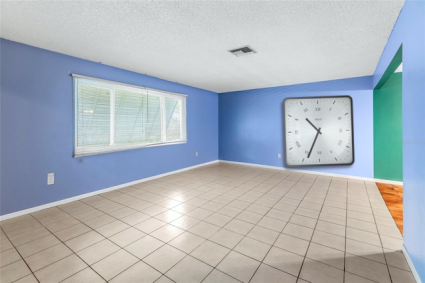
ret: **10:34**
